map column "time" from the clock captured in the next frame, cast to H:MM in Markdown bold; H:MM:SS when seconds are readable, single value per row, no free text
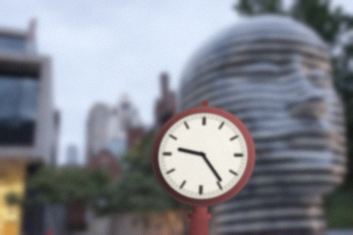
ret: **9:24**
